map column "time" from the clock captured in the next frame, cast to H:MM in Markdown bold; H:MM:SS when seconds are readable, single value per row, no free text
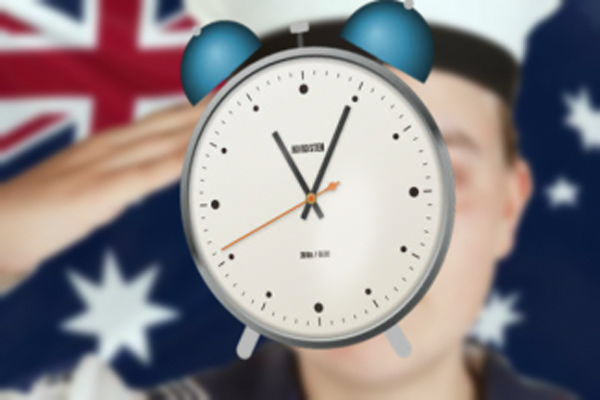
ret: **11:04:41**
